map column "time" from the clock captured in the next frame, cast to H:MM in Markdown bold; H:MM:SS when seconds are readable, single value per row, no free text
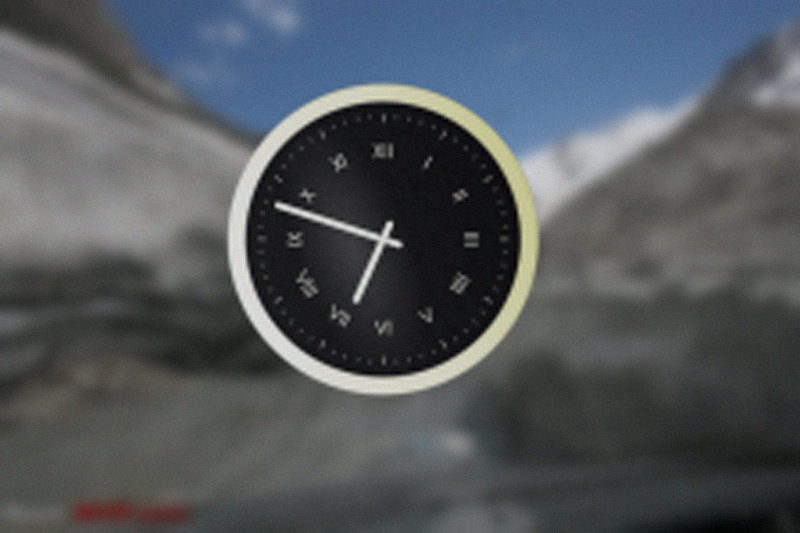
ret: **6:48**
